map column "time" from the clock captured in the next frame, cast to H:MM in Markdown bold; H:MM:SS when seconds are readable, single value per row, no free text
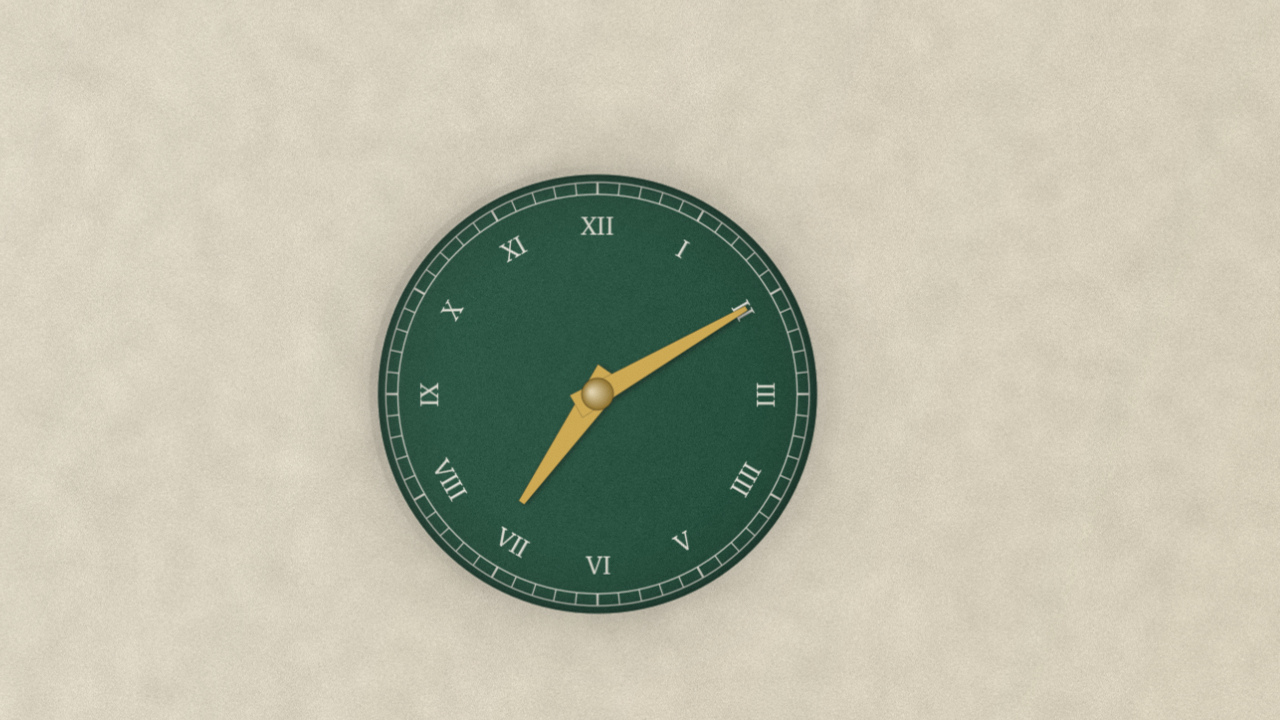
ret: **7:10**
